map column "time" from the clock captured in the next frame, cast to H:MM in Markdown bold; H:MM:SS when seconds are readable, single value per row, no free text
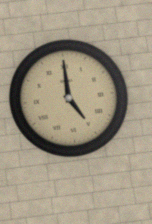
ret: **5:00**
